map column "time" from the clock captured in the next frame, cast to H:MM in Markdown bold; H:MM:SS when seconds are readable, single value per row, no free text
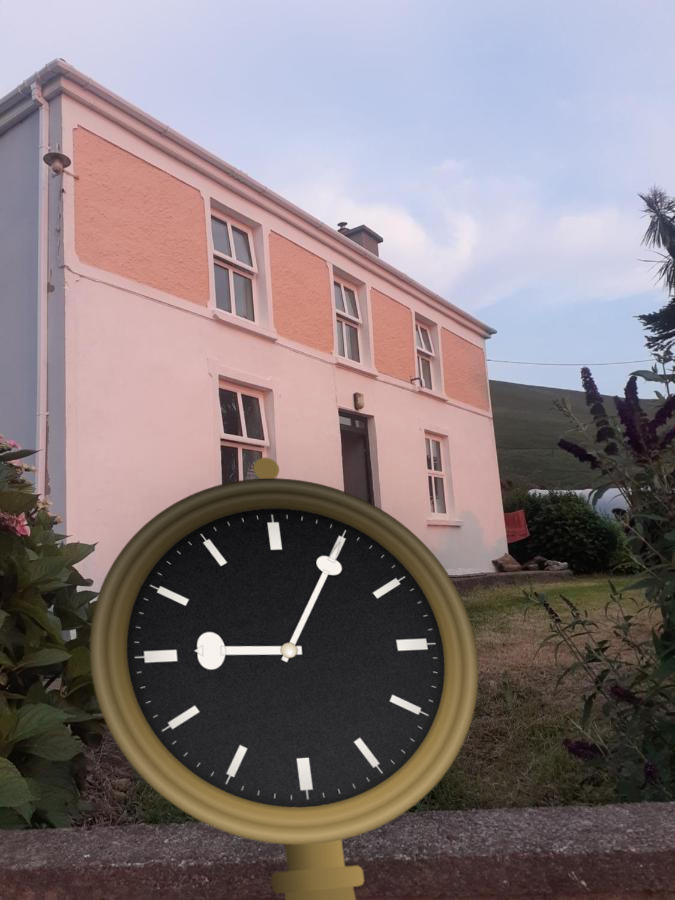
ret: **9:05**
